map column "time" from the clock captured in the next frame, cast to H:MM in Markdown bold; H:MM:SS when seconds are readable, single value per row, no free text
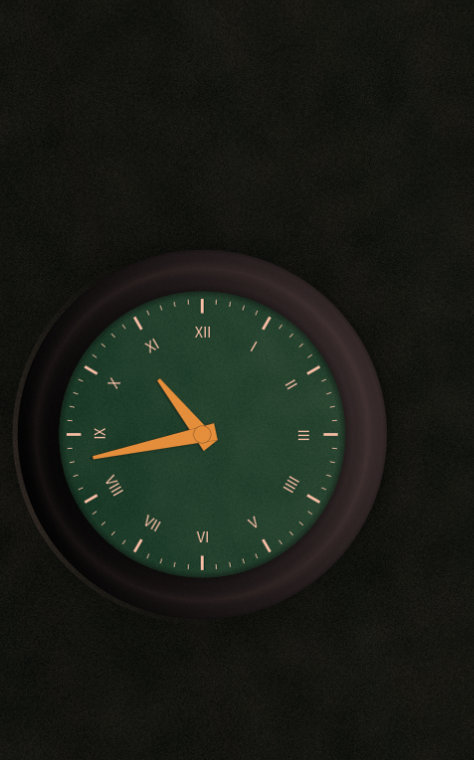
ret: **10:43**
